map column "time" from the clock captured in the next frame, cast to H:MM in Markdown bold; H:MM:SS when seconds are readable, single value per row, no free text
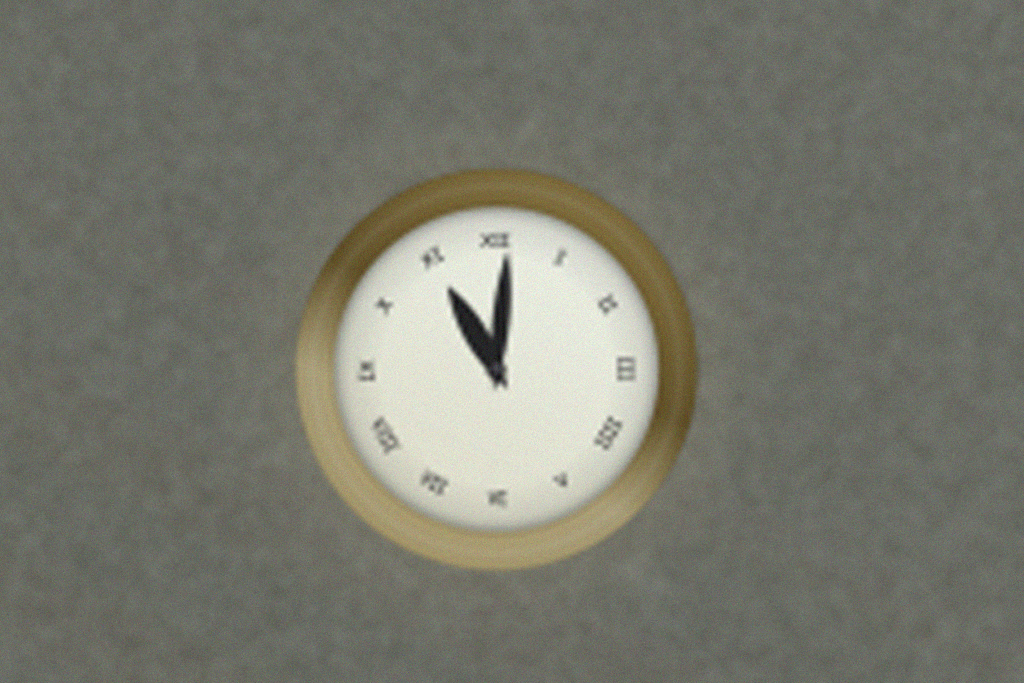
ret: **11:01**
